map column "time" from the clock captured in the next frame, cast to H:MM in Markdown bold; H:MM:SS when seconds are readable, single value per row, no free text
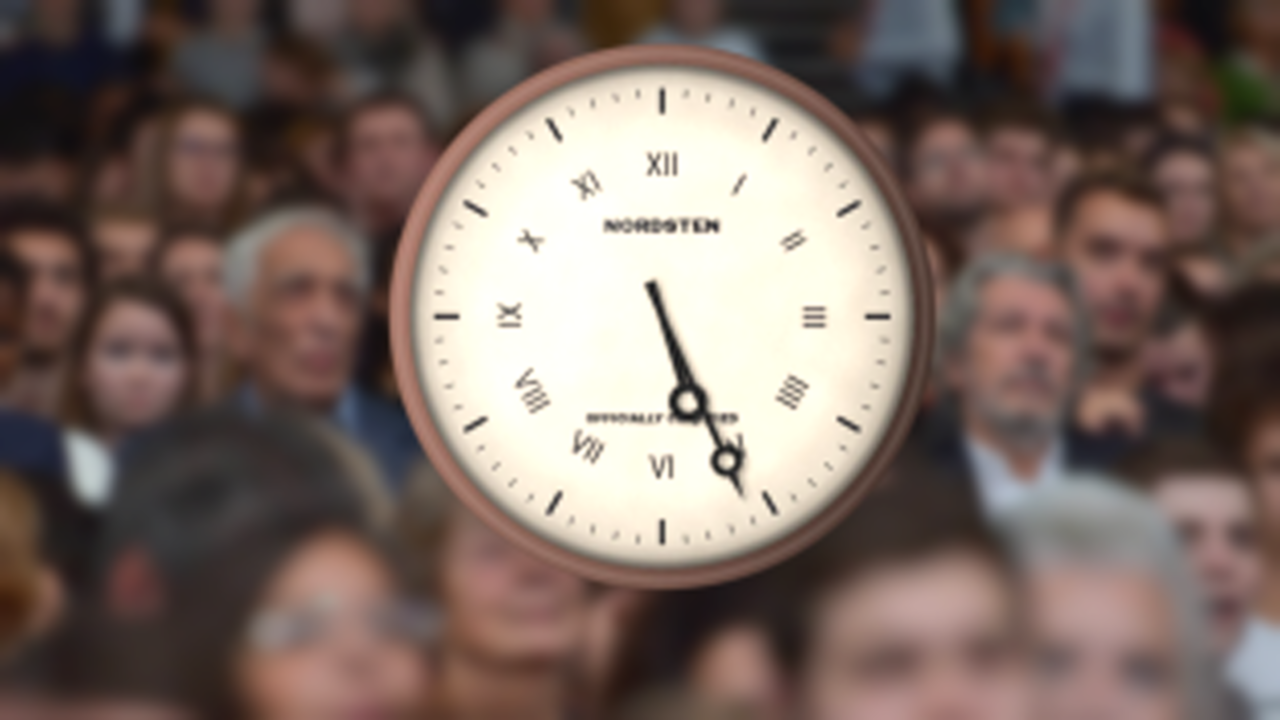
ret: **5:26**
